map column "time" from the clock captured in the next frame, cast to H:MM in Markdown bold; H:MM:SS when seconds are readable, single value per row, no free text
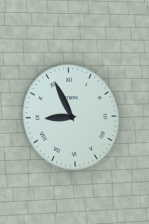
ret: **8:56**
